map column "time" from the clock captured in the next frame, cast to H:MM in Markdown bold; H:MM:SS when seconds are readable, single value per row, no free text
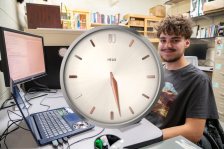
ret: **5:28**
